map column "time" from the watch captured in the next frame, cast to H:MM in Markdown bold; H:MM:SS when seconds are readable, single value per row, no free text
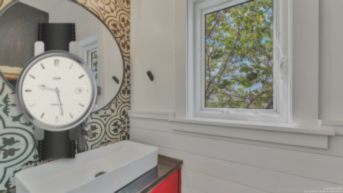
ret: **9:28**
